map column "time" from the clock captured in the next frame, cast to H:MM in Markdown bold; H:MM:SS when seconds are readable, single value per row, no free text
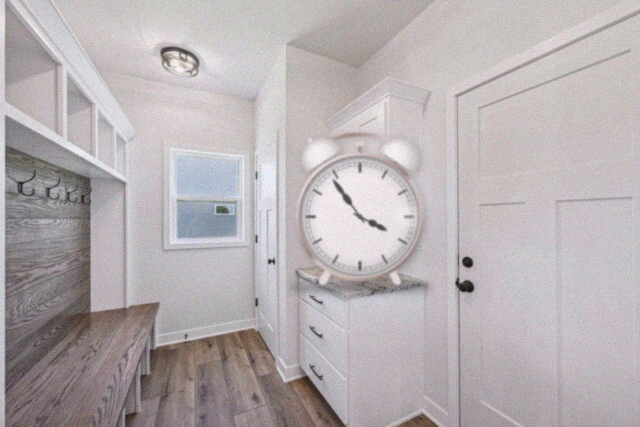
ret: **3:54**
